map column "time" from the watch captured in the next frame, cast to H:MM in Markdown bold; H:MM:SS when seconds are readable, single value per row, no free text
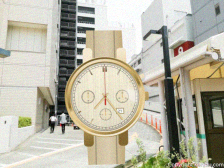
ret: **7:24**
